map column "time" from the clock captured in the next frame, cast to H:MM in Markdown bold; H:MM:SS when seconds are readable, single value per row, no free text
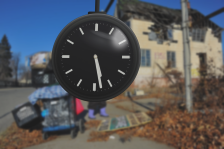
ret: **5:28**
